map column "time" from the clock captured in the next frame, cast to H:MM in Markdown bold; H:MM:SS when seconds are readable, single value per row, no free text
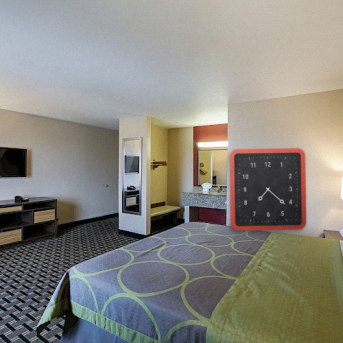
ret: **7:22**
